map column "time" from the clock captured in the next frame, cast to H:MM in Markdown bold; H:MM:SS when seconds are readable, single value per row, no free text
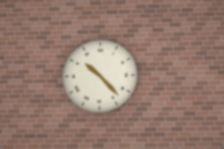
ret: **10:23**
